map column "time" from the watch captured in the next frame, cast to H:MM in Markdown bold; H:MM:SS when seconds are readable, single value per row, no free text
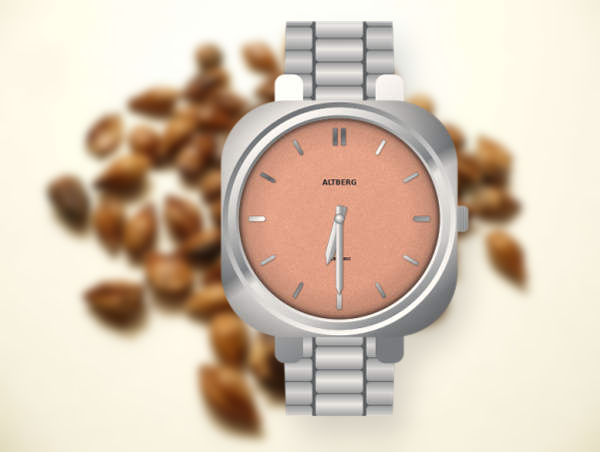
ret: **6:30**
